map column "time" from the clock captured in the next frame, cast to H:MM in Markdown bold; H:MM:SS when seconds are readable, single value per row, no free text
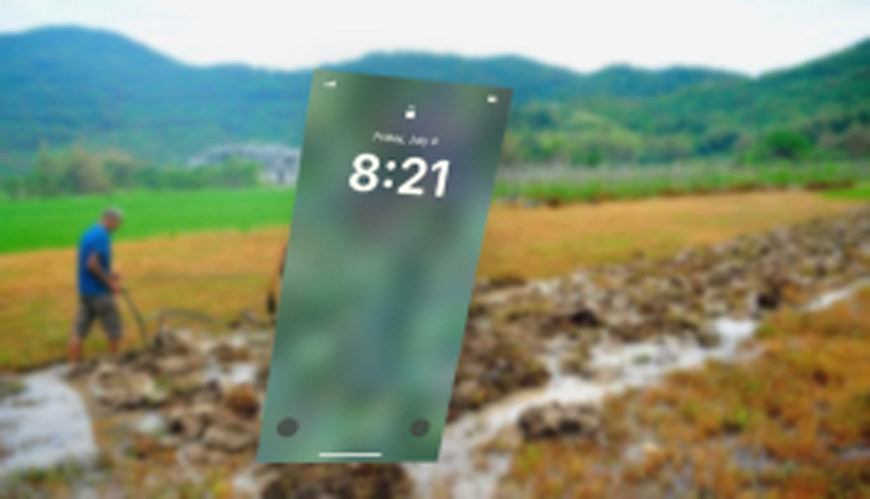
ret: **8:21**
